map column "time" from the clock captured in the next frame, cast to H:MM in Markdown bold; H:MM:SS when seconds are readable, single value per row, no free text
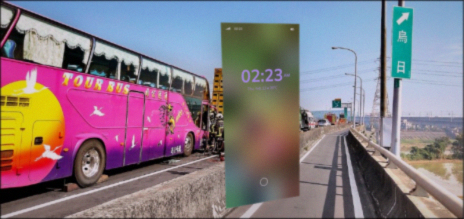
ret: **2:23**
